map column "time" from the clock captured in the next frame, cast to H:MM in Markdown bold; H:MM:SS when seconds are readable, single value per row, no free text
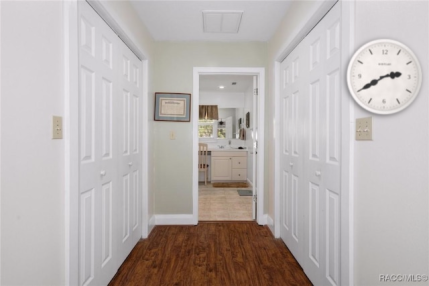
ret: **2:40**
